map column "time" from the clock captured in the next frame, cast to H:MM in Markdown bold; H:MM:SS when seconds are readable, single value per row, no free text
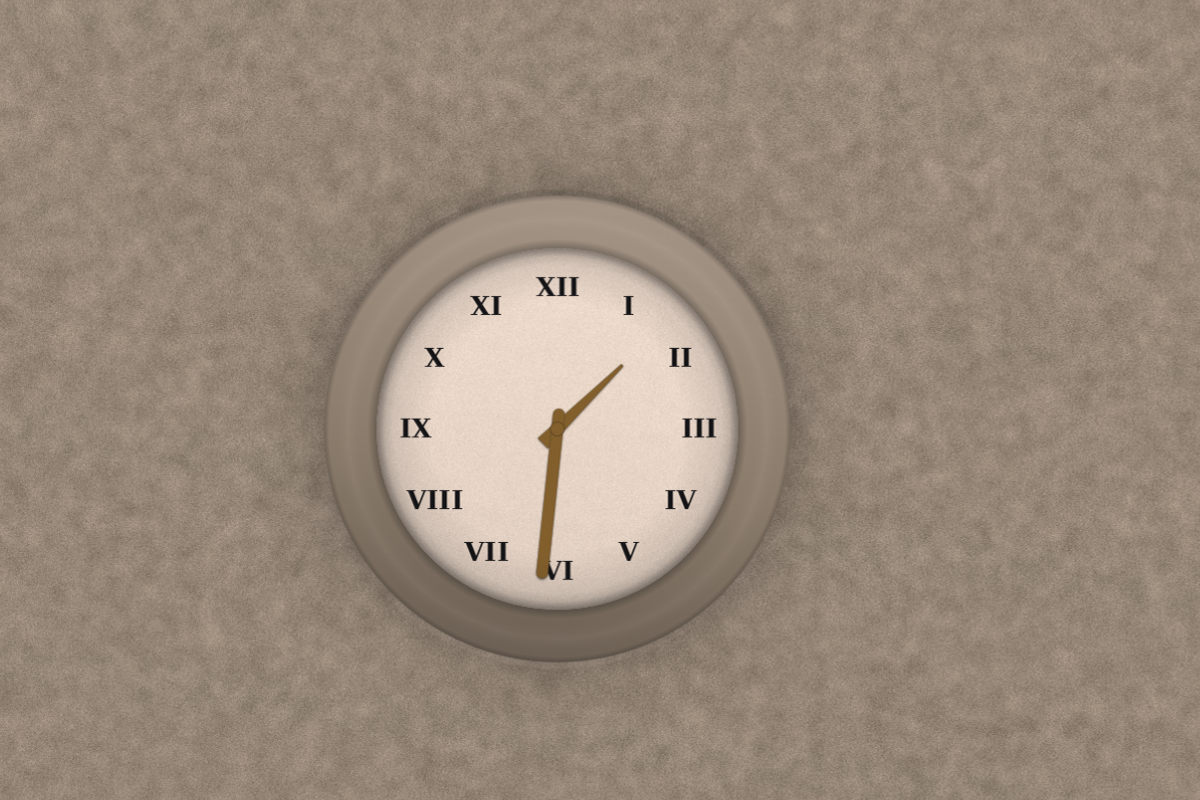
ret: **1:31**
